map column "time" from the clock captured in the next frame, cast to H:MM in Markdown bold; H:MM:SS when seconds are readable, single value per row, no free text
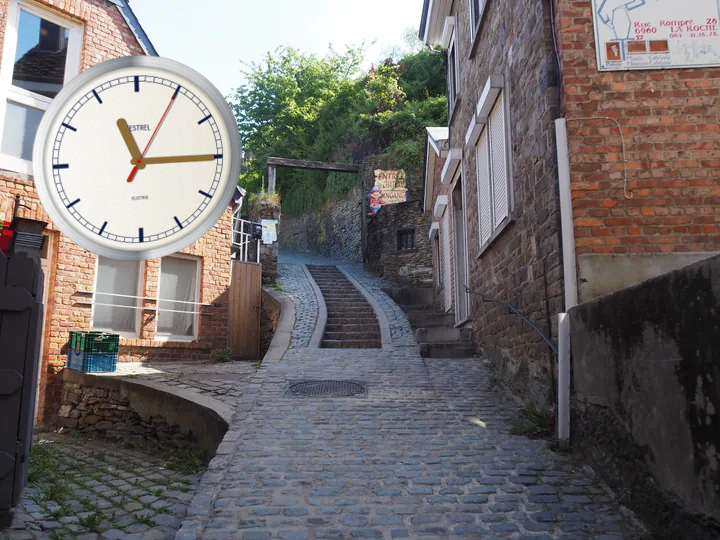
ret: **11:15:05**
